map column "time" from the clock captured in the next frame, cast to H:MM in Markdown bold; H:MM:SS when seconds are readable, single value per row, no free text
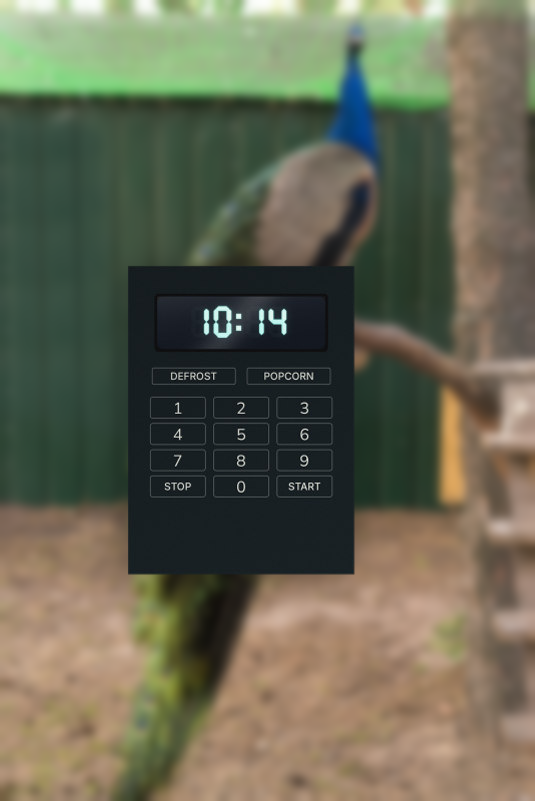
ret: **10:14**
